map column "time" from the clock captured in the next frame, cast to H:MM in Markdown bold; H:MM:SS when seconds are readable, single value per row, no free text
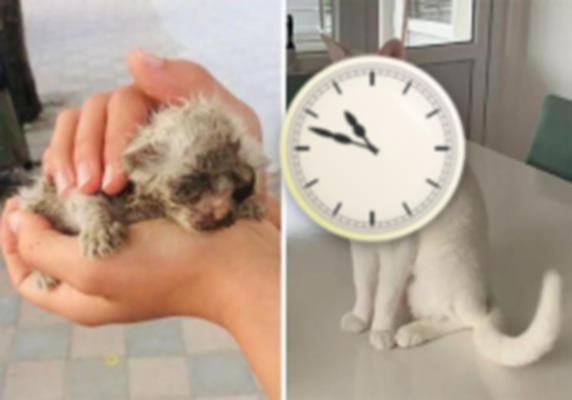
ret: **10:48**
